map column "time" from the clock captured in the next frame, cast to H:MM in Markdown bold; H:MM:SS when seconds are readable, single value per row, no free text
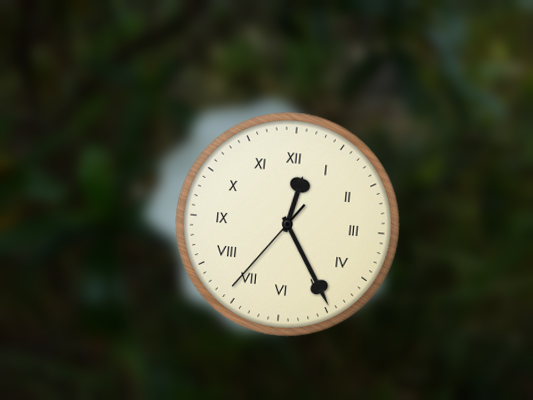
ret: **12:24:36**
